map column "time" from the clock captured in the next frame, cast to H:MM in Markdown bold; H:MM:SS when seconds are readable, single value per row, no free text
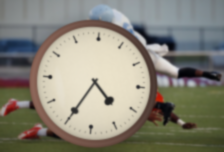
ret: **4:35**
